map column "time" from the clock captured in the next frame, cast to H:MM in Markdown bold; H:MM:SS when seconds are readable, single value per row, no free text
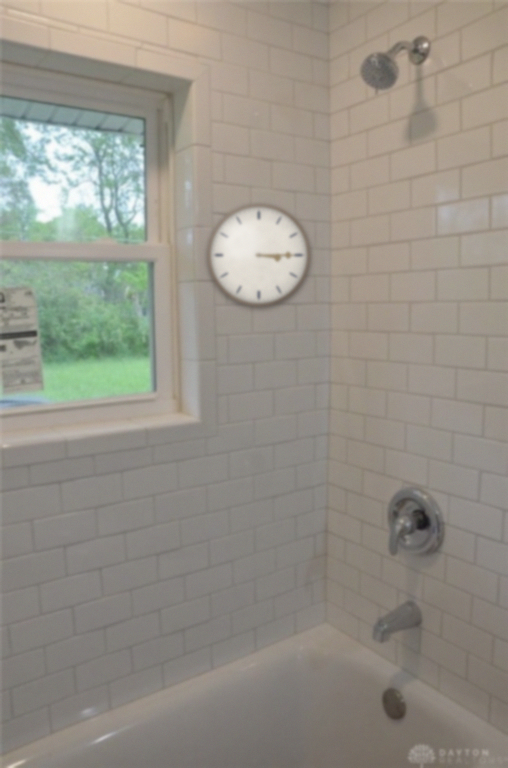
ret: **3:15**
